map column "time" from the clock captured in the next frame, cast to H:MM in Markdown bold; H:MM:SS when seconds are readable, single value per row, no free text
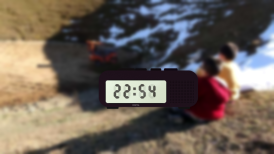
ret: **22:54**
